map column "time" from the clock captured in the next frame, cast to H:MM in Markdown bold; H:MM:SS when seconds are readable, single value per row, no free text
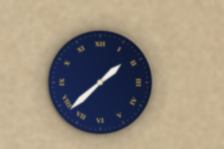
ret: **1:38**
